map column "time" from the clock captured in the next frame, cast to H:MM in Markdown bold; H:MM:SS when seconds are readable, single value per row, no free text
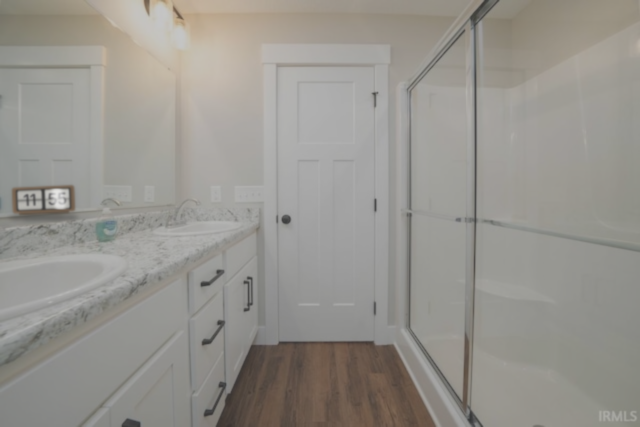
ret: **11:55**
